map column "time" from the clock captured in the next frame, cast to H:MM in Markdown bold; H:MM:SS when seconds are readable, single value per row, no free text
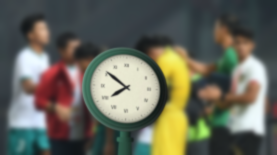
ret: **7:51**
